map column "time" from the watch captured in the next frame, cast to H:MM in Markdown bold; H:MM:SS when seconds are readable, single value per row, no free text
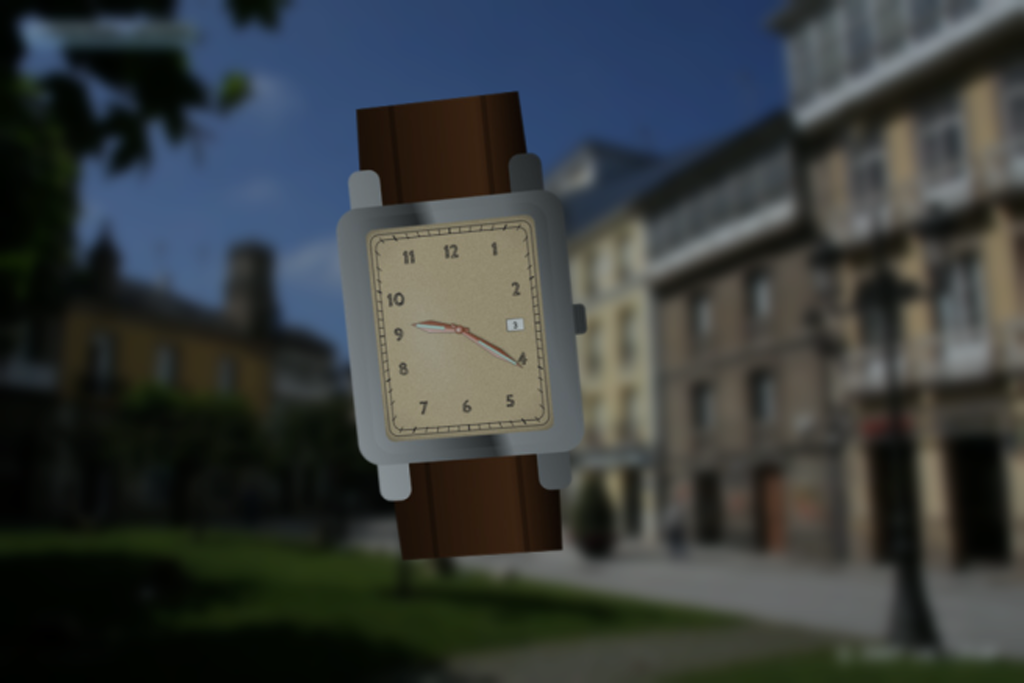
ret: **9:21**
